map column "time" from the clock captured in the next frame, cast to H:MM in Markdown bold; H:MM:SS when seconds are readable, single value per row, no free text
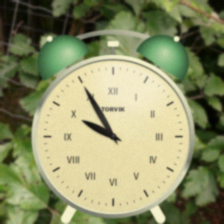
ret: **9:55**
